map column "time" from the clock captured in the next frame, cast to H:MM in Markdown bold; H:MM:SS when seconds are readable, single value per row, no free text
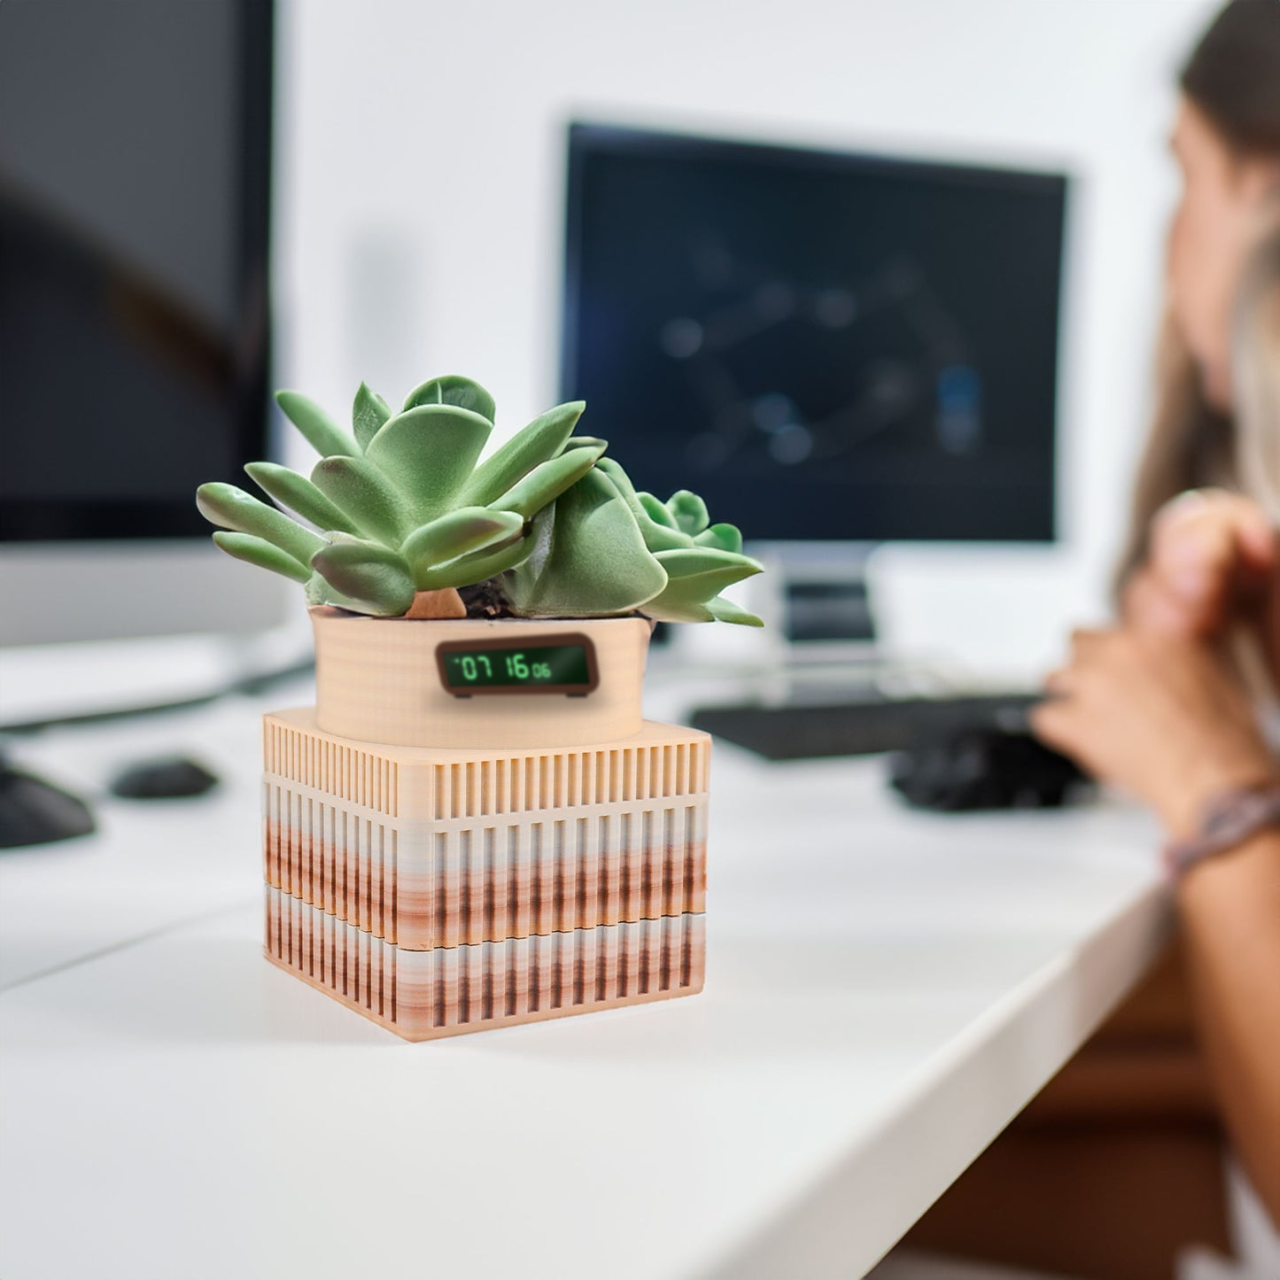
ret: **7:16**
